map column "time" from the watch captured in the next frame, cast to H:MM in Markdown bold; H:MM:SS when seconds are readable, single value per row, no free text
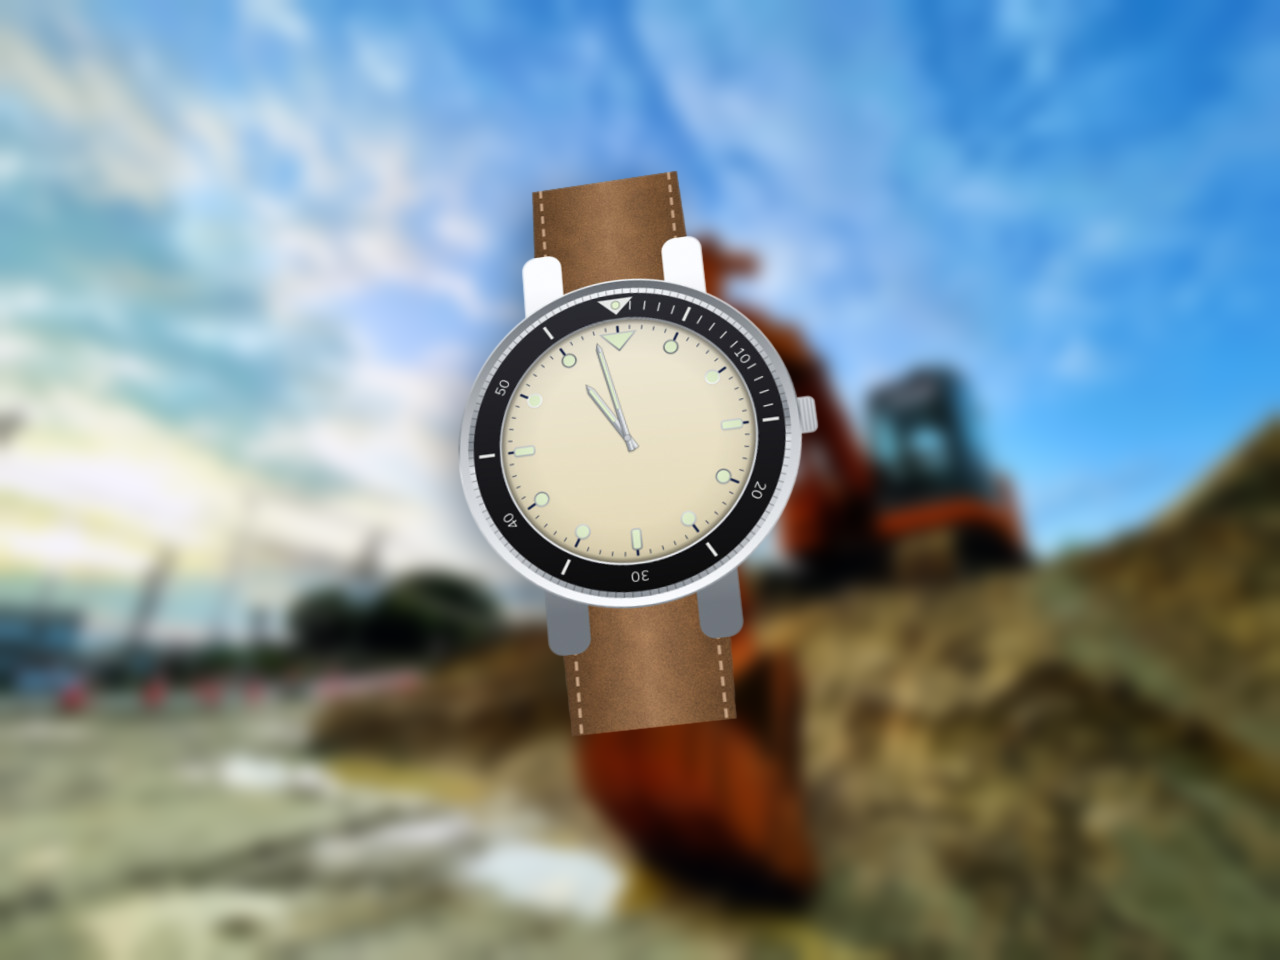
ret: **10:58**
